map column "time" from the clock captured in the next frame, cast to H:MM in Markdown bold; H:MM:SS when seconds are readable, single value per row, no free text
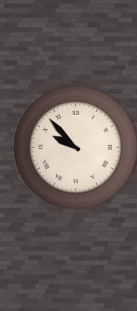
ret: **9:53**
